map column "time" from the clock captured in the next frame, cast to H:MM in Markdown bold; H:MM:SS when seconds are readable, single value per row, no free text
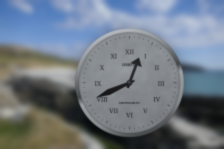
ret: **12:41**
